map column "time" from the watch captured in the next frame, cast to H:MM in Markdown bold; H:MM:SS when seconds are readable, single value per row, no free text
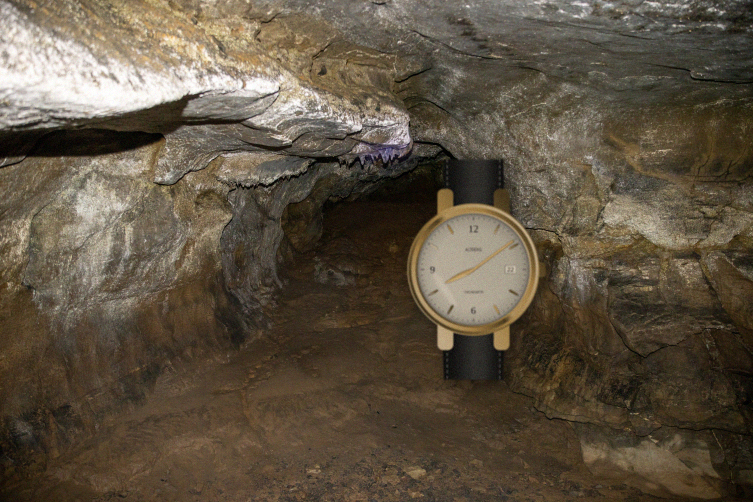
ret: **8:09**
